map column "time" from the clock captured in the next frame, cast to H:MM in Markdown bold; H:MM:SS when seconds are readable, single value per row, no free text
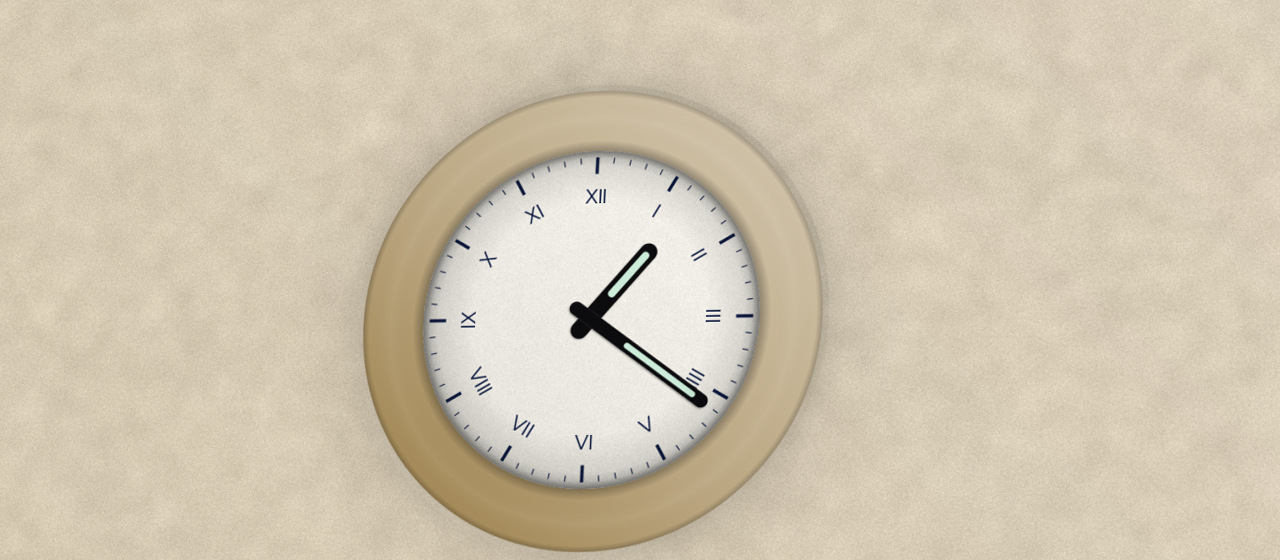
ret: **1:21**
